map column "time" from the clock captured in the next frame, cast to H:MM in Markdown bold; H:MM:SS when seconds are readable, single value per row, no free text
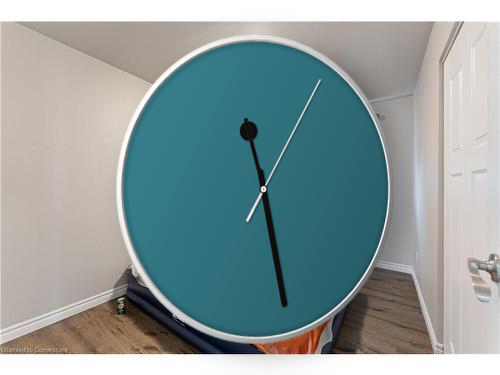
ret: **11:28:05**
